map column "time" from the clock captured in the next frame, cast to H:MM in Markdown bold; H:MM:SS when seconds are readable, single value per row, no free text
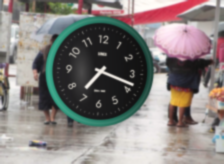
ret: **7:18**
